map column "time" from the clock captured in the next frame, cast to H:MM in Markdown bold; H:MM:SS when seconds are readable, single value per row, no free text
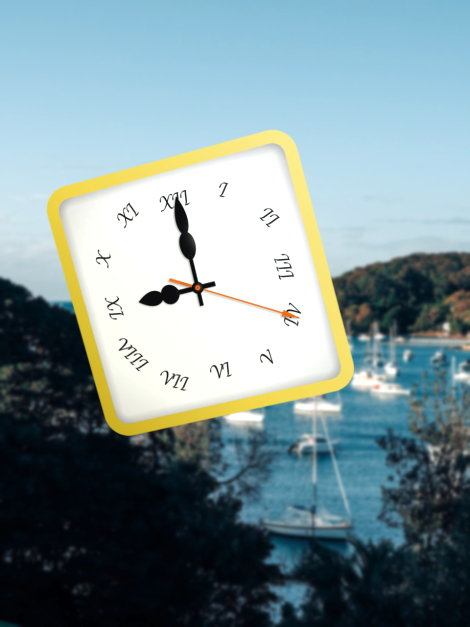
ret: **9:00:20**
